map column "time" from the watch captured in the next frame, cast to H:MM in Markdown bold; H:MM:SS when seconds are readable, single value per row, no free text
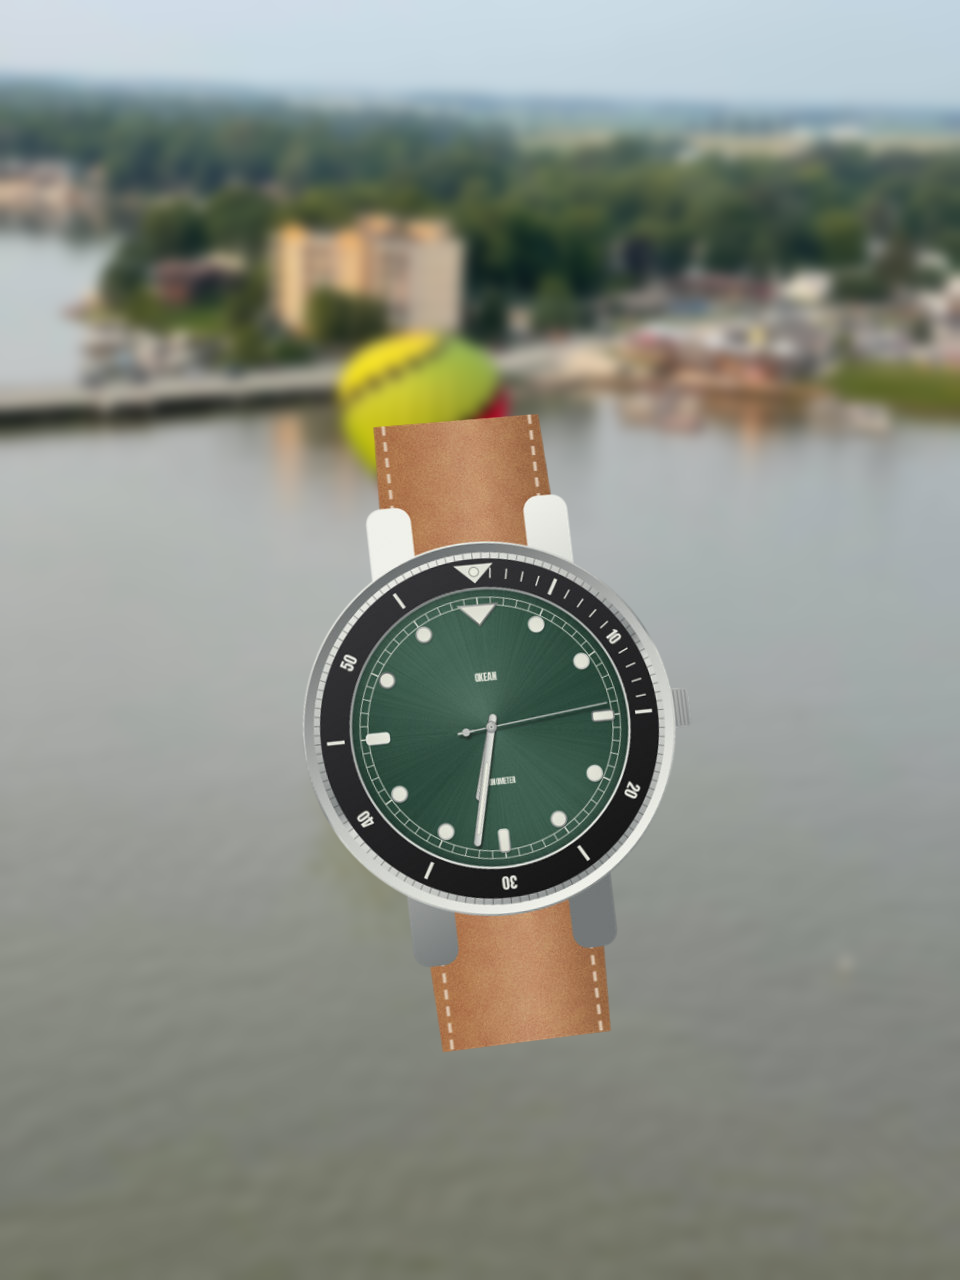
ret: **6:32:14**
